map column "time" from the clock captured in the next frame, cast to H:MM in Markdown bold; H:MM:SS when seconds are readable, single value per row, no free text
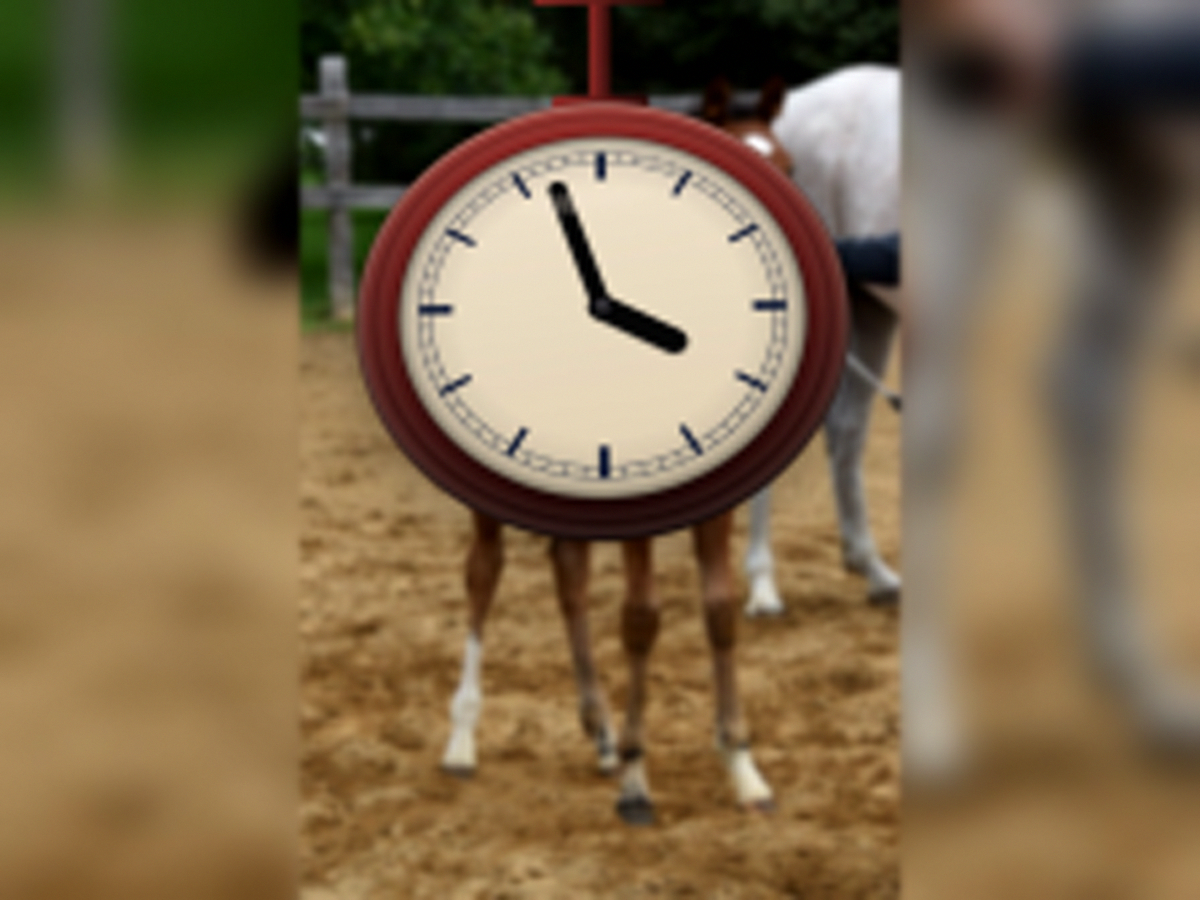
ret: **3:57**
